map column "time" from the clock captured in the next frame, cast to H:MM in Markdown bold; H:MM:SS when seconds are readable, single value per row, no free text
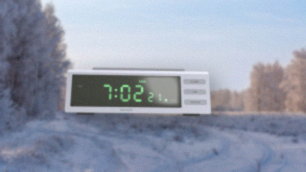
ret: **7:02:21**
